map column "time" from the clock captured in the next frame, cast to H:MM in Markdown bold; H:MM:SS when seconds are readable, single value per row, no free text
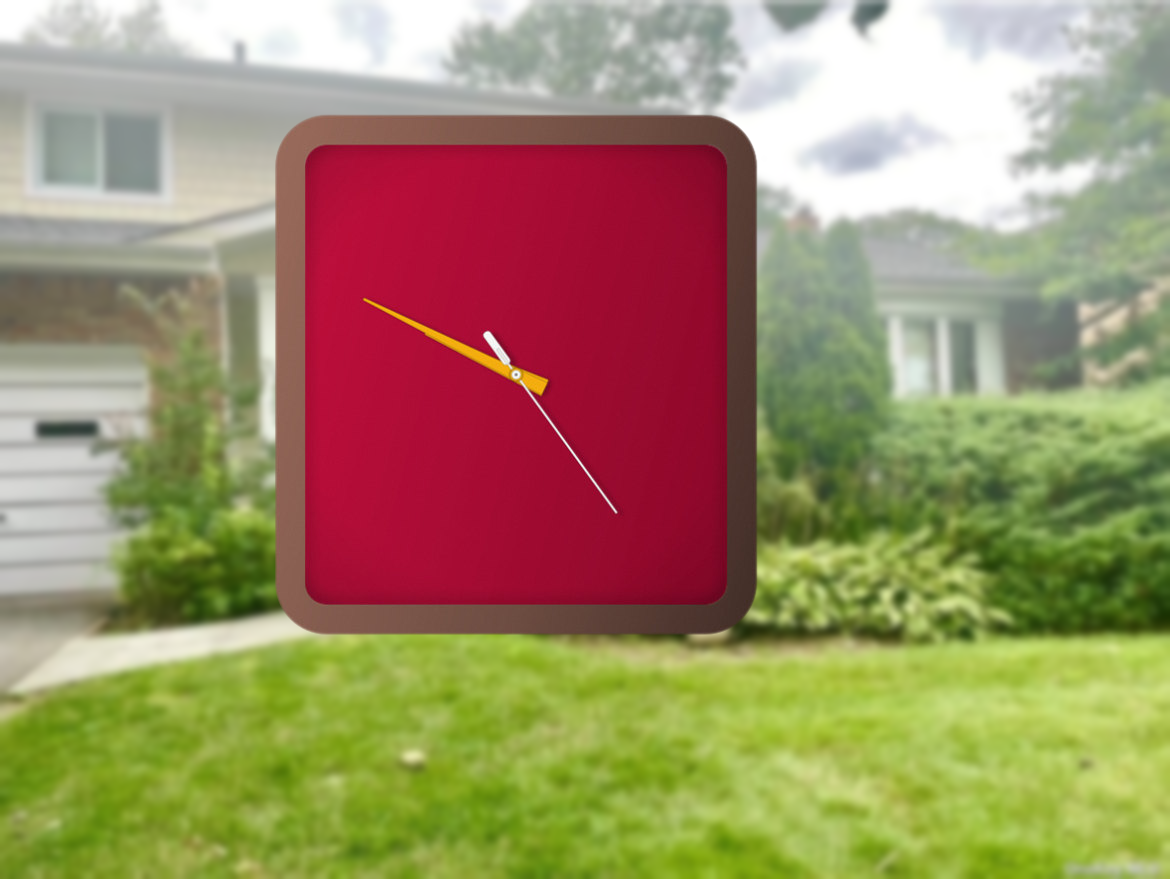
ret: **9:49:24**
